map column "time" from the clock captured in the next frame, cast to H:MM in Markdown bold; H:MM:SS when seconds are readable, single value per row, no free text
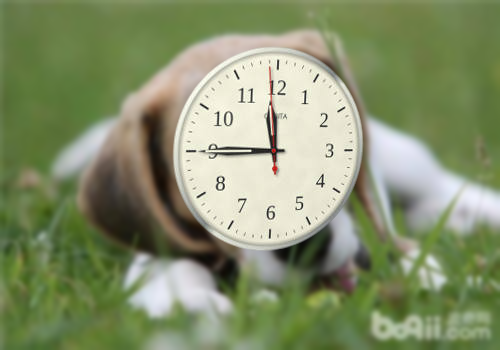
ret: **11:44:59**
